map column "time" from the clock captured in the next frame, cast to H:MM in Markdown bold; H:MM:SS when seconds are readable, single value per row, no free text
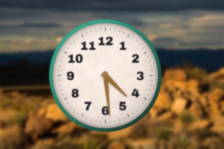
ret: **4:29**
